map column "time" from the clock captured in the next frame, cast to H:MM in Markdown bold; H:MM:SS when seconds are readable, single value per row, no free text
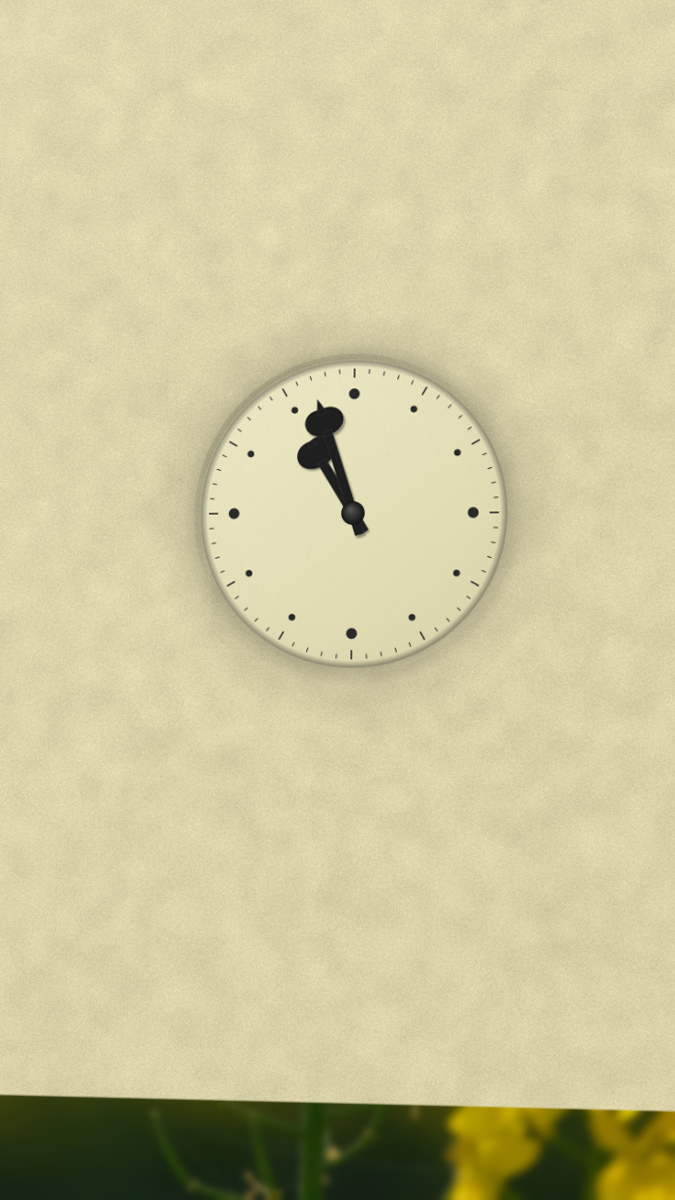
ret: **10:57**
